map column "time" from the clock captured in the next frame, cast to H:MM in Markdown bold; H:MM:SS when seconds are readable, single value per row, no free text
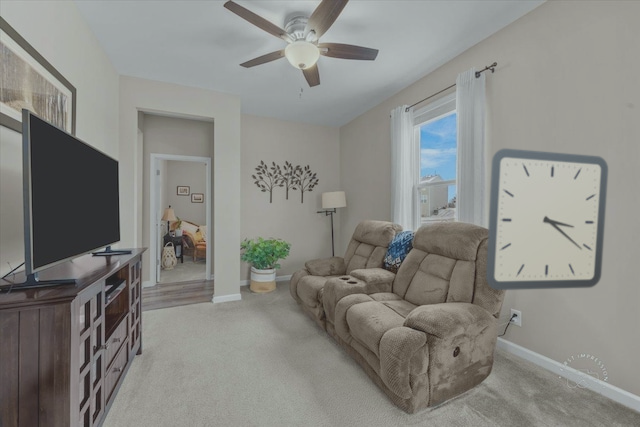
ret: **3:21**
